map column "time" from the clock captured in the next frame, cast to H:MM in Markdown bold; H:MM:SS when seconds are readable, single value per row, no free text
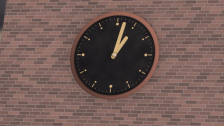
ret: **1:02**
